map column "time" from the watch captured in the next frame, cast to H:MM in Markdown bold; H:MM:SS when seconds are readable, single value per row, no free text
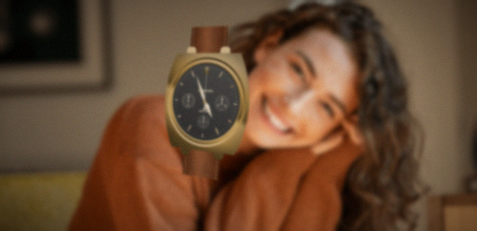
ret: **4:56**
